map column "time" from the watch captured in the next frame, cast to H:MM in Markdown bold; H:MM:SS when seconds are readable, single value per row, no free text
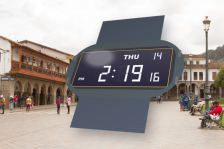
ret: **2:19:16**
